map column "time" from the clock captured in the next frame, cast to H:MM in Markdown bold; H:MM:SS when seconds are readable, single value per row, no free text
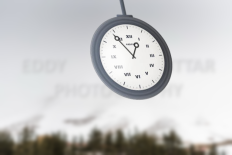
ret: **12:54**
